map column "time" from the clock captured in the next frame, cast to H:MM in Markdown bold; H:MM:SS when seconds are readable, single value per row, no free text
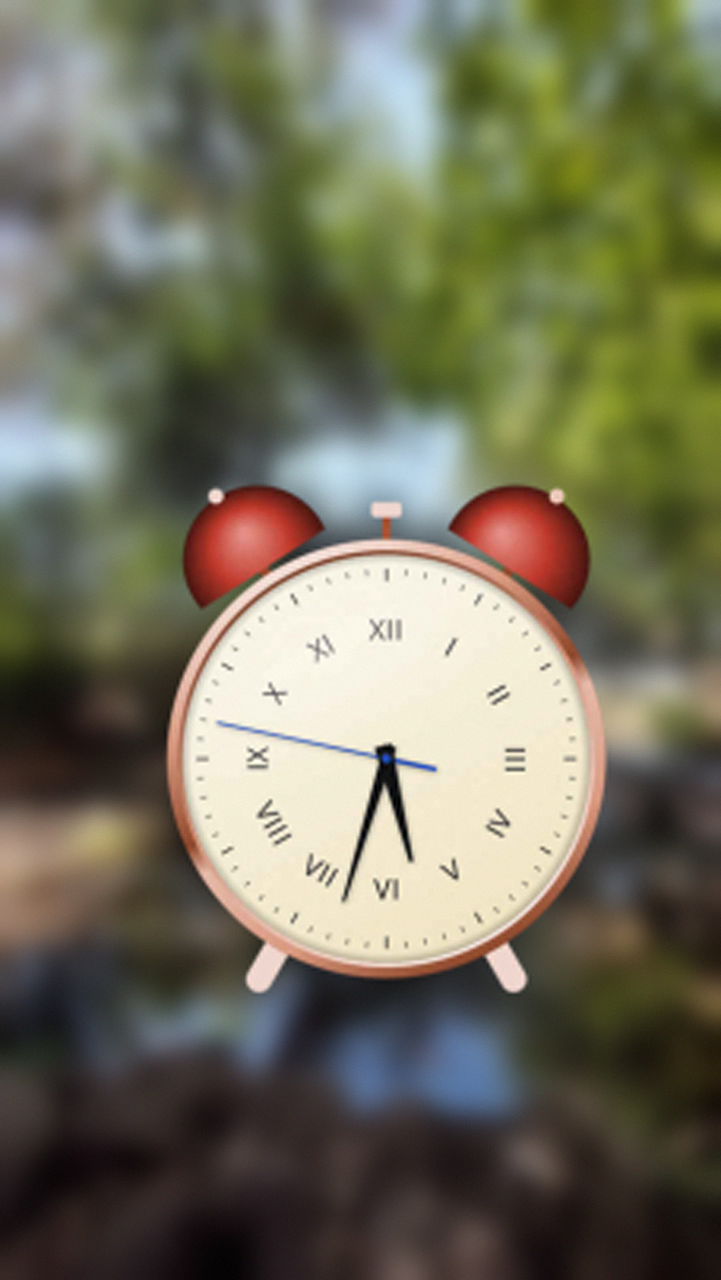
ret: **5:32:47**
